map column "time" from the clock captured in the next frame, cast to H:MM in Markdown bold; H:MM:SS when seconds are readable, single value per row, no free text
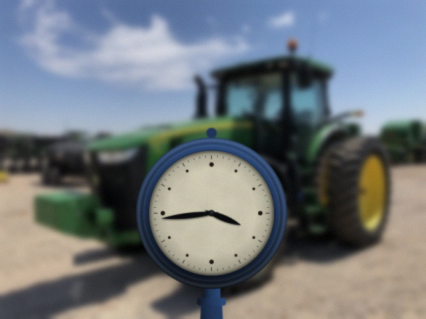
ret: **3:44**
